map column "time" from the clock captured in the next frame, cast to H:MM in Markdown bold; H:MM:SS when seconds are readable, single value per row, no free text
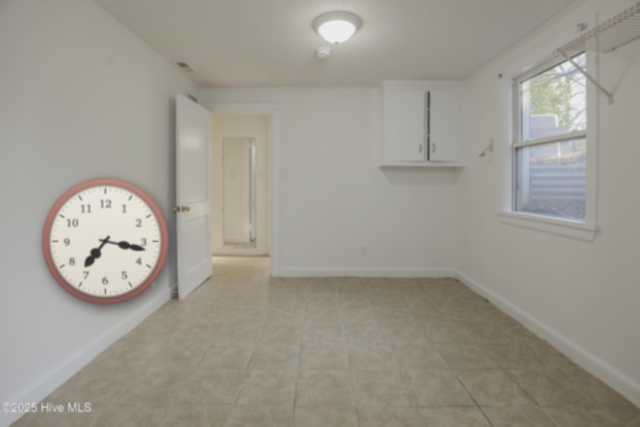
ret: **7:17**
